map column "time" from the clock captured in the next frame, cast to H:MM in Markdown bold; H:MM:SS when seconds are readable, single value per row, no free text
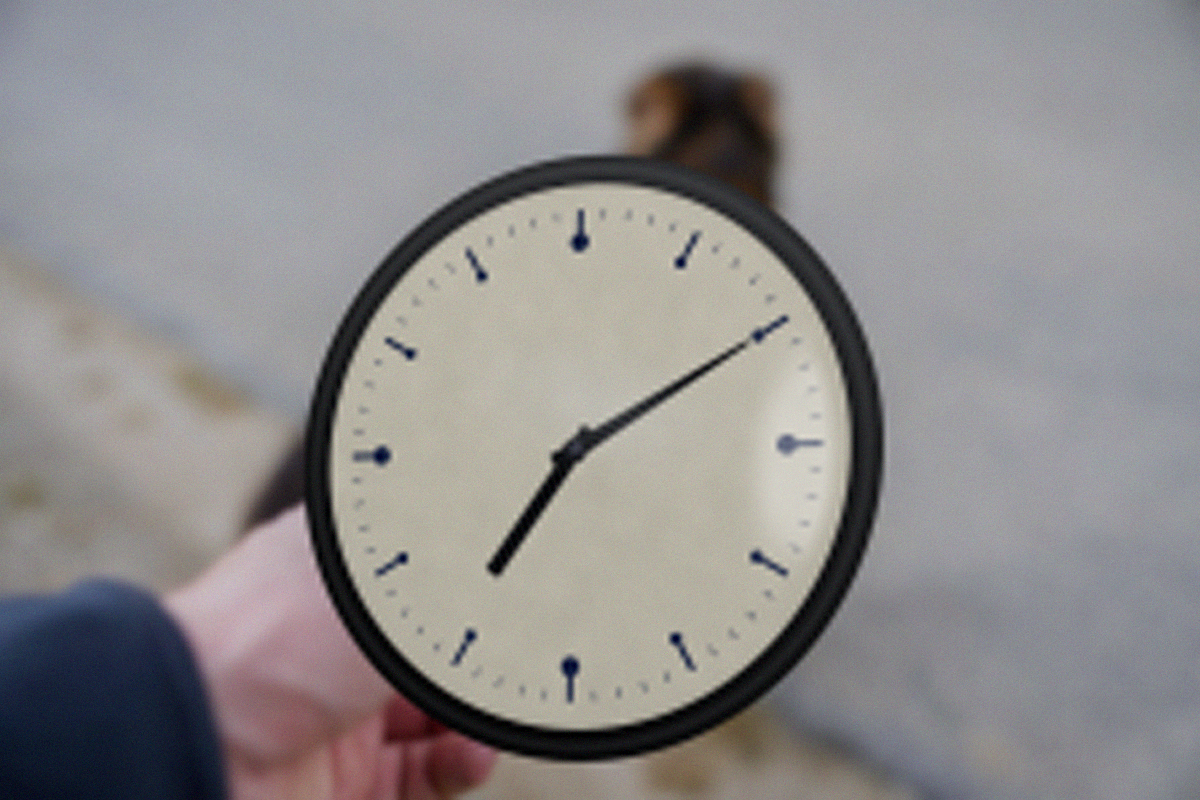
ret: **7:10**
